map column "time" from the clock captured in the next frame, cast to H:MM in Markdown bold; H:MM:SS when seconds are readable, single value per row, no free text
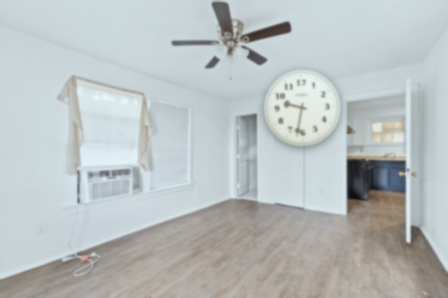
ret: **9:32**
